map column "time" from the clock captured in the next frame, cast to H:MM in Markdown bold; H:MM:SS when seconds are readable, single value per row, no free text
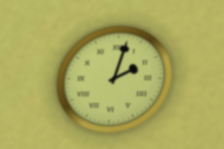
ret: **2:02**
